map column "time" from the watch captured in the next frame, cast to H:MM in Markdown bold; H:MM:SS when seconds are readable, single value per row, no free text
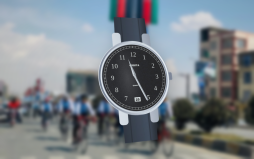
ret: **11:26**
